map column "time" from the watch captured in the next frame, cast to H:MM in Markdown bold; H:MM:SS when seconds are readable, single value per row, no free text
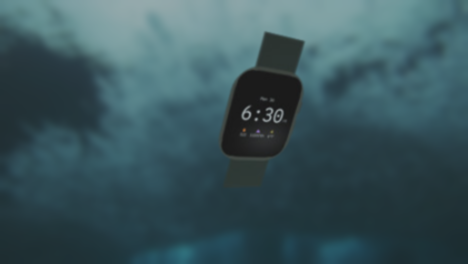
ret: **6:30**
